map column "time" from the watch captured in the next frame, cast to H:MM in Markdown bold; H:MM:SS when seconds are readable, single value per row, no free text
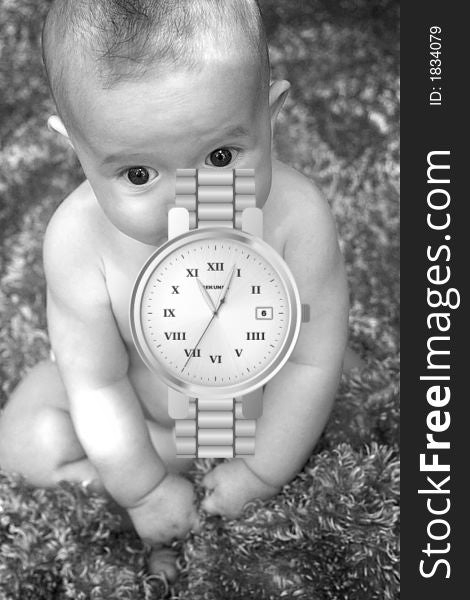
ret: **11:03:35**
